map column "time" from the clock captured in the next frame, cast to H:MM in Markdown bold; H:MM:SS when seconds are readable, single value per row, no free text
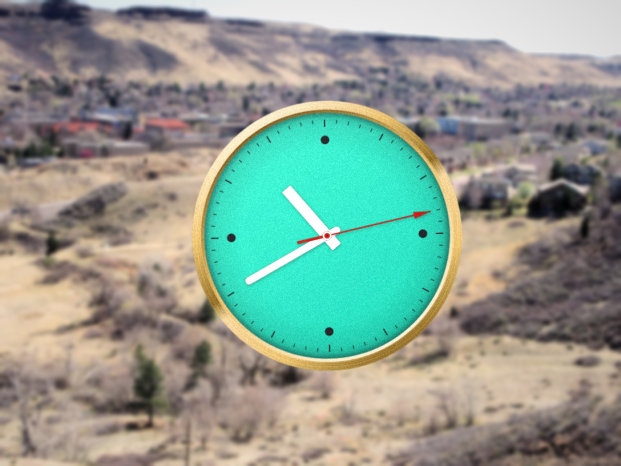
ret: **10:40:13**
